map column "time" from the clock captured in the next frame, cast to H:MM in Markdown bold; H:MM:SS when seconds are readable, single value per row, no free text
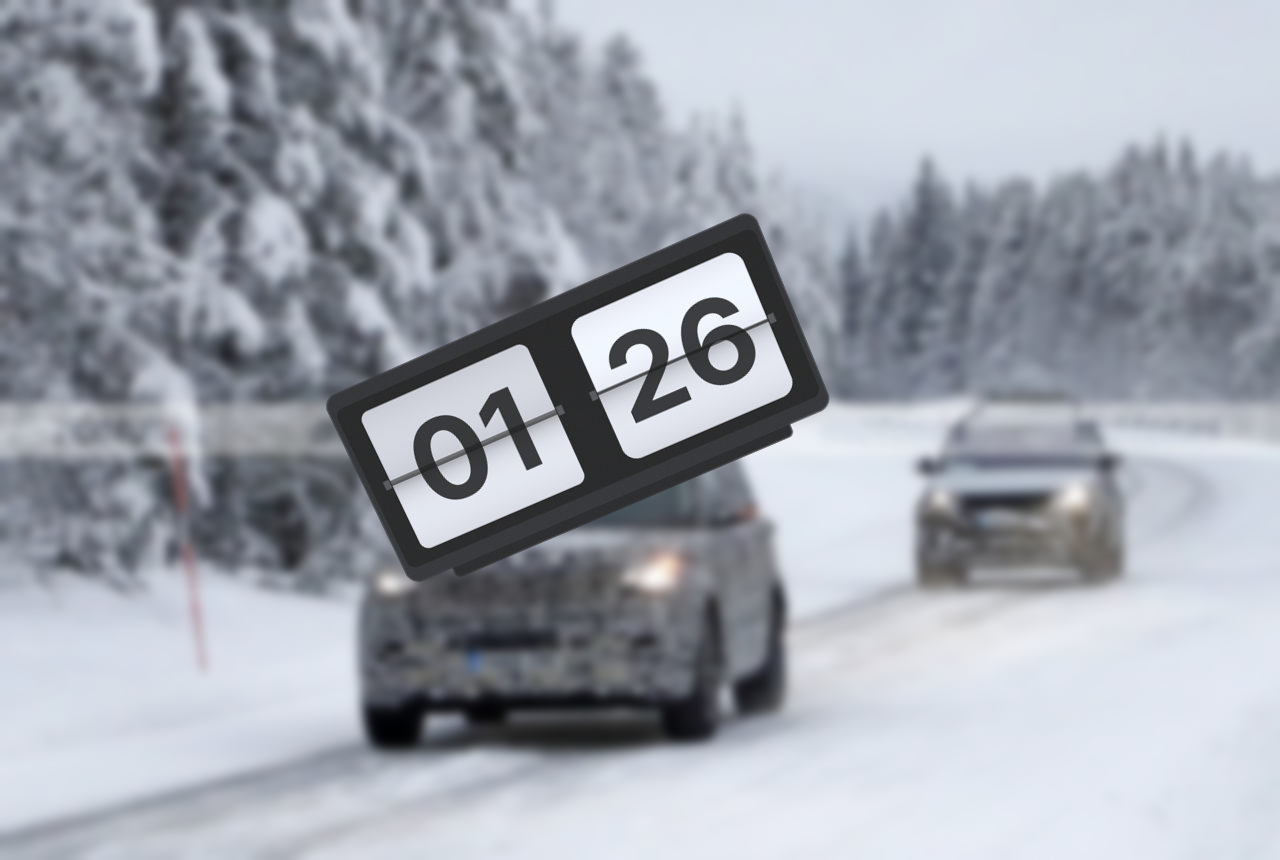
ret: **1:26**
